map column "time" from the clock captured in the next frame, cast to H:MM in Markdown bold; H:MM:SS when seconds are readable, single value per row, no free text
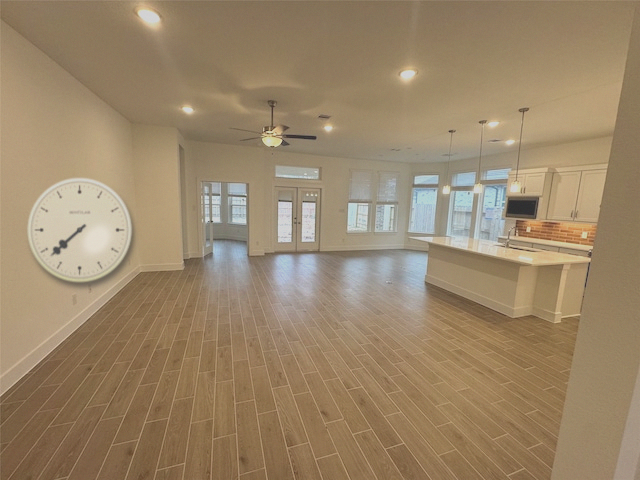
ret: **7:38**
